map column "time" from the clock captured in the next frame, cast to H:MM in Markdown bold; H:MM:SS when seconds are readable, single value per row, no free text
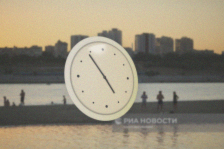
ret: **4:54**
